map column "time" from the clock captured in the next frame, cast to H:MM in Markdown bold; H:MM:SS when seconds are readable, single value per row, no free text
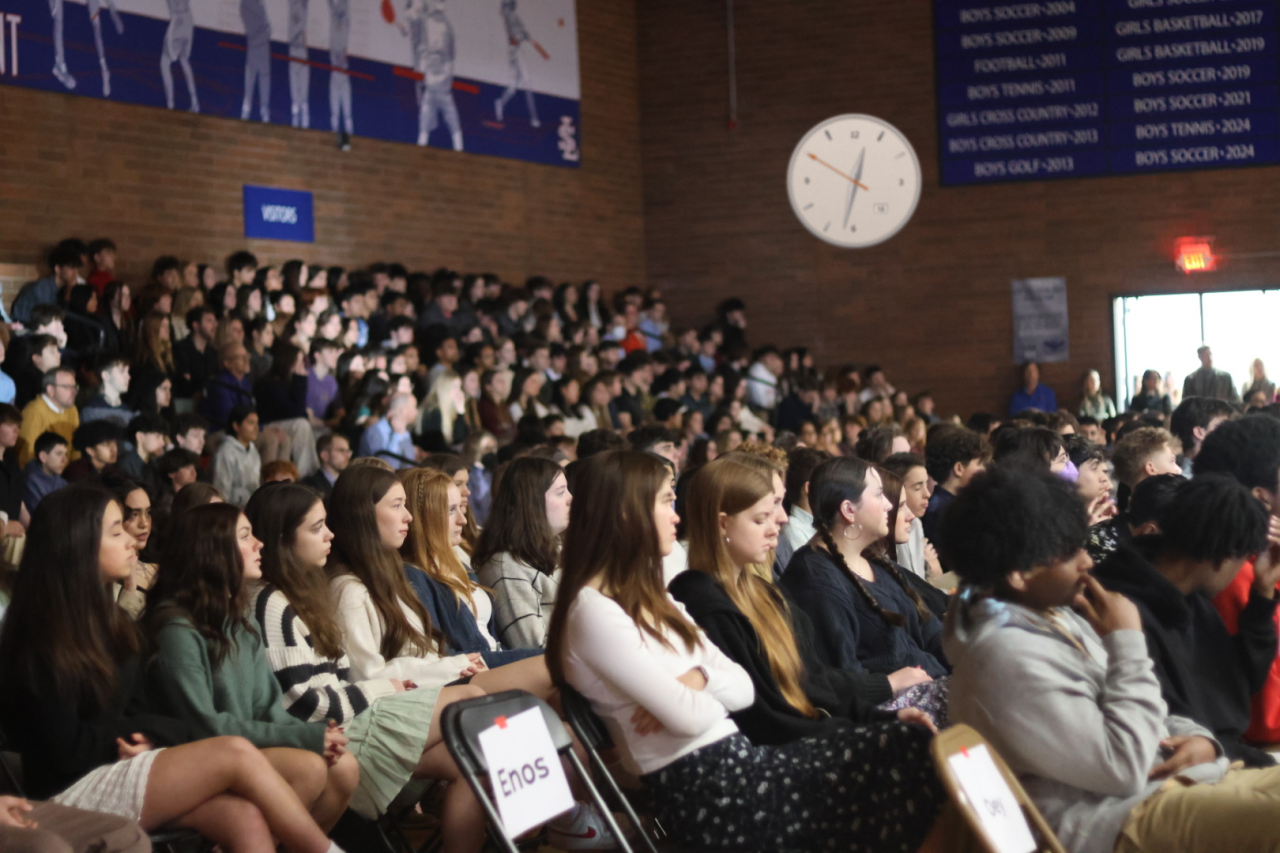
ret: **12:31:50**
